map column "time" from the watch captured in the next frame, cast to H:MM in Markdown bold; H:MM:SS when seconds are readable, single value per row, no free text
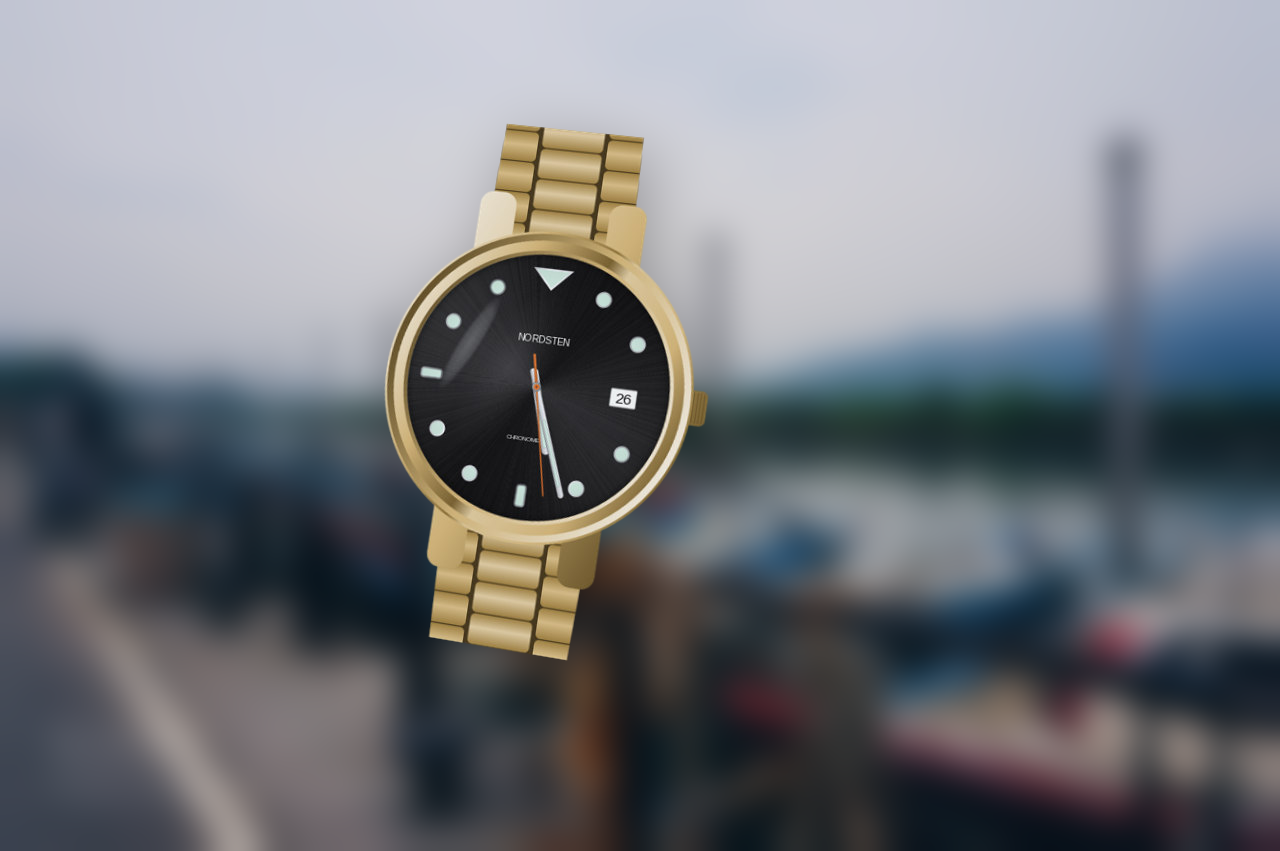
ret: **5:26:28**
